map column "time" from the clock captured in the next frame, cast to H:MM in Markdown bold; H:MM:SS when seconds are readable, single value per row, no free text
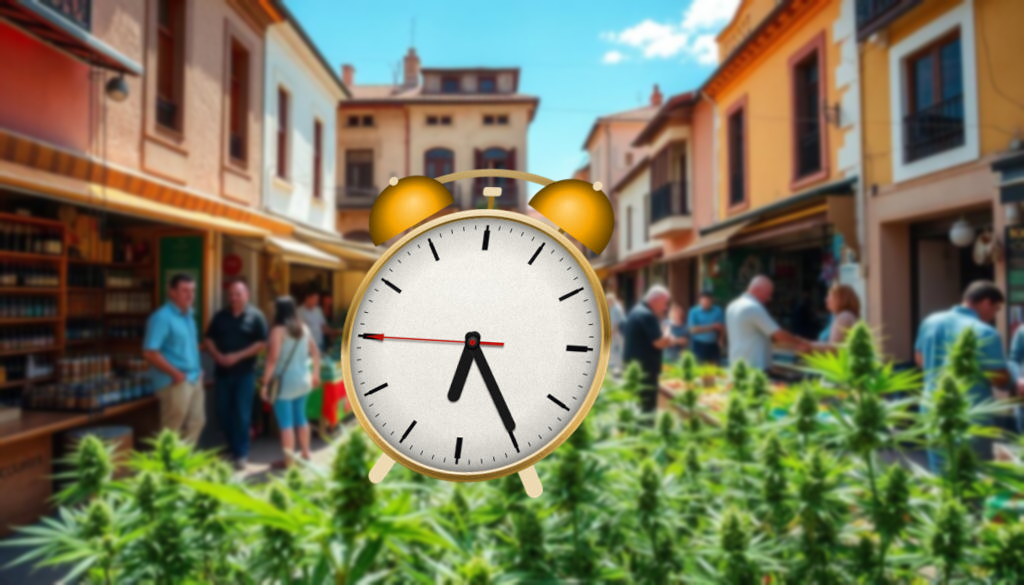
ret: **6:24:45**
